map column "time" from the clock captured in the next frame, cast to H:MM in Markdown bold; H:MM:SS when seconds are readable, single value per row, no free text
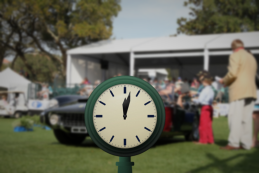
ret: **12:02**
